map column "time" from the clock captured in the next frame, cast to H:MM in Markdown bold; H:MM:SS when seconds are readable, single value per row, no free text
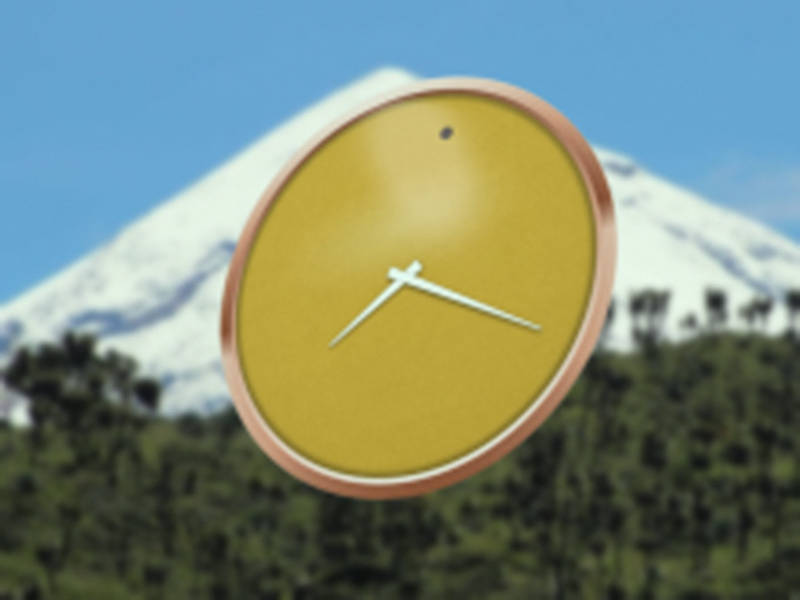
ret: **7:17**
